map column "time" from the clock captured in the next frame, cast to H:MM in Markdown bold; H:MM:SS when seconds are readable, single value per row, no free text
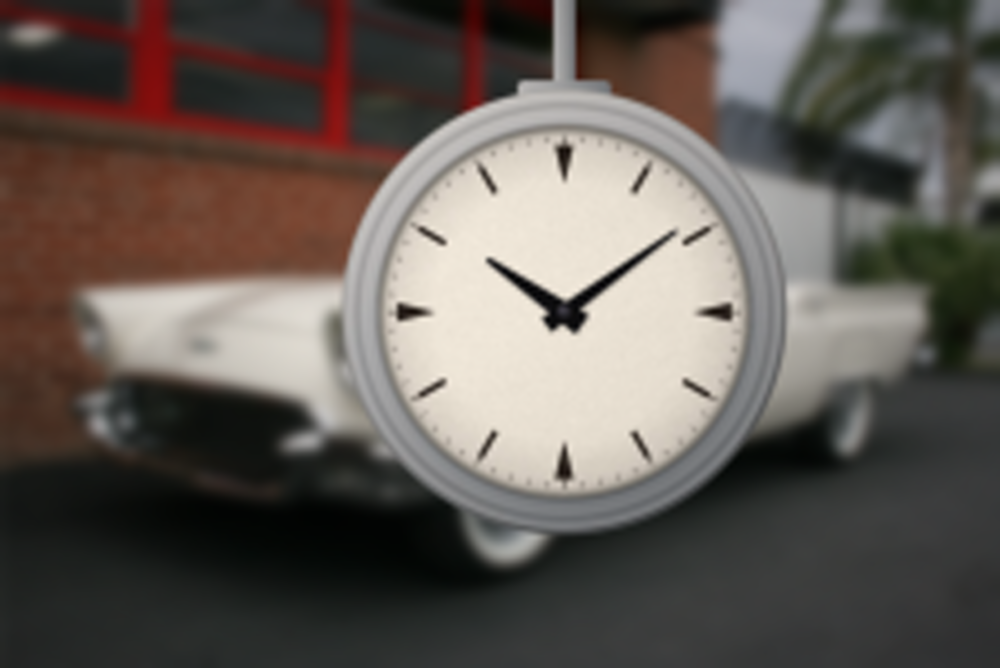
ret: **10:09**
